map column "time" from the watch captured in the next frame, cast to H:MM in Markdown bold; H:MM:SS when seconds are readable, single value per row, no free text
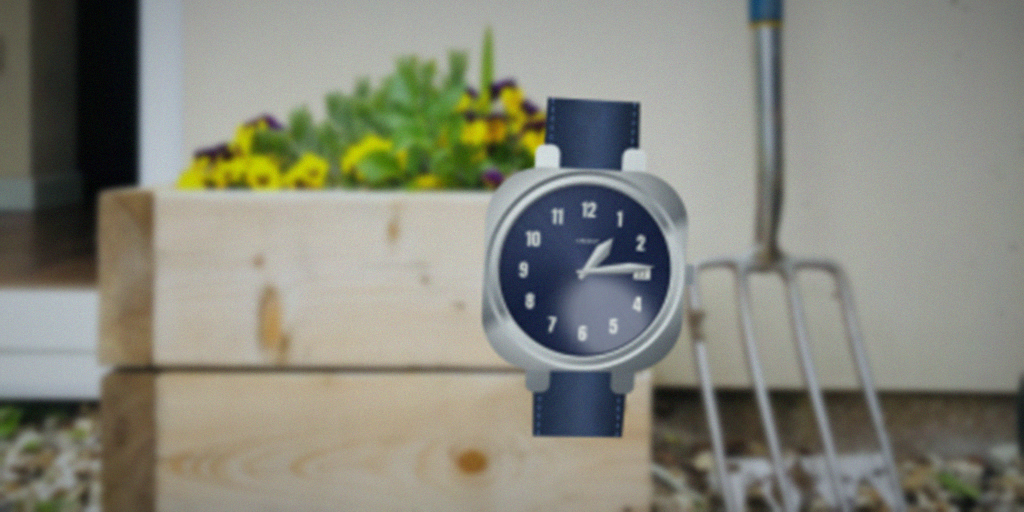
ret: **1:14**
